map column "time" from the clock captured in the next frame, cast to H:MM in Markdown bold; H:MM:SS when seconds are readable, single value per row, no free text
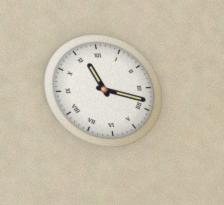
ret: **11:18**
